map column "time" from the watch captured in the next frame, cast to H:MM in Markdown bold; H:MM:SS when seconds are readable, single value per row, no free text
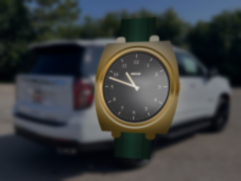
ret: **10:48**
